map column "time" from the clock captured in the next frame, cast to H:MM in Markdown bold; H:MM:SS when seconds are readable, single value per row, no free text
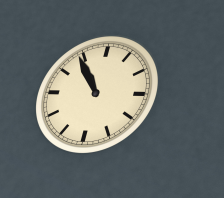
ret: **10:54**
